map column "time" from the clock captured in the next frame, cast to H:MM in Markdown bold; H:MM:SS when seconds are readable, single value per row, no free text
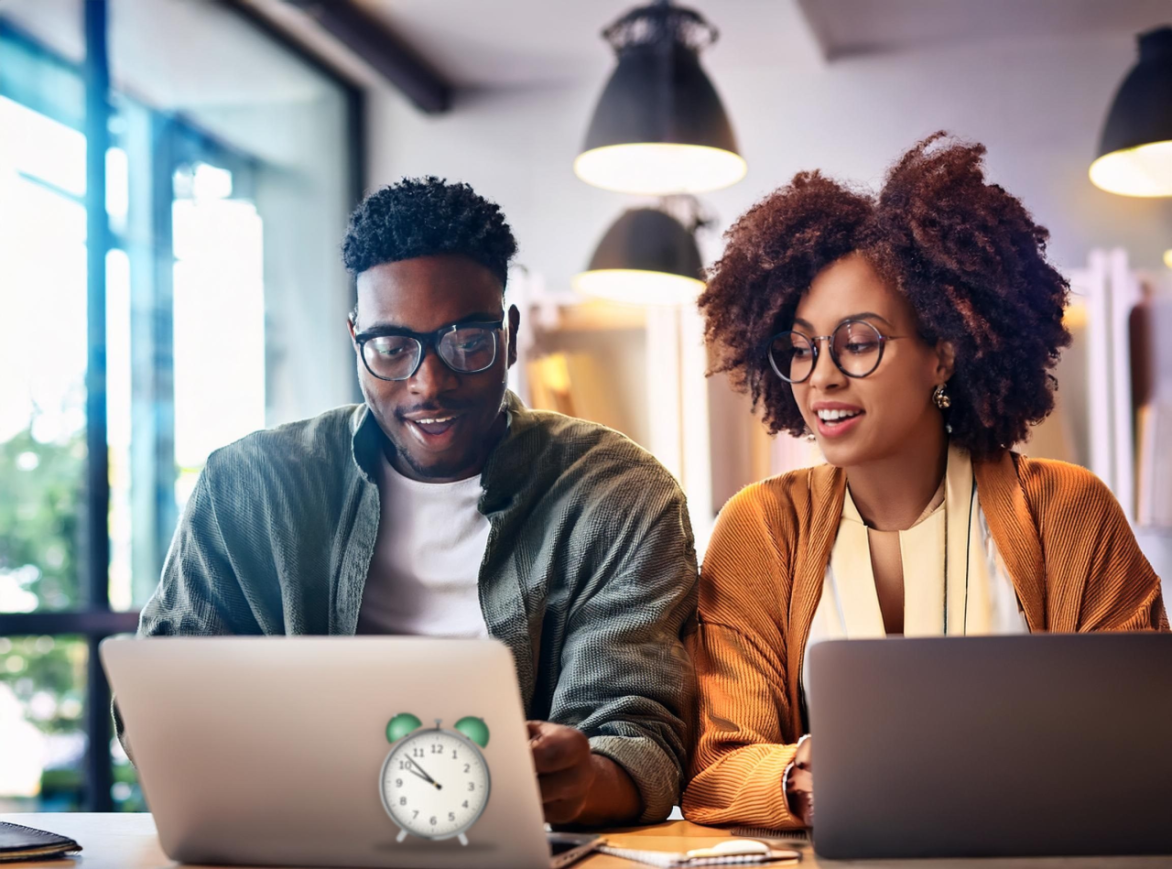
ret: **9:52**
